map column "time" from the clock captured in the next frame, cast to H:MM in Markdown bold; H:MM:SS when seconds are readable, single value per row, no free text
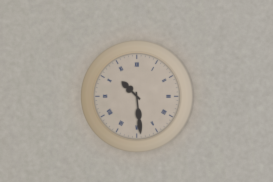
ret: **10:29**
